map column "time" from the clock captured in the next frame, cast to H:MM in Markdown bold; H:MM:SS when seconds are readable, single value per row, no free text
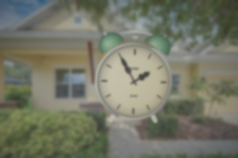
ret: **1:55**
